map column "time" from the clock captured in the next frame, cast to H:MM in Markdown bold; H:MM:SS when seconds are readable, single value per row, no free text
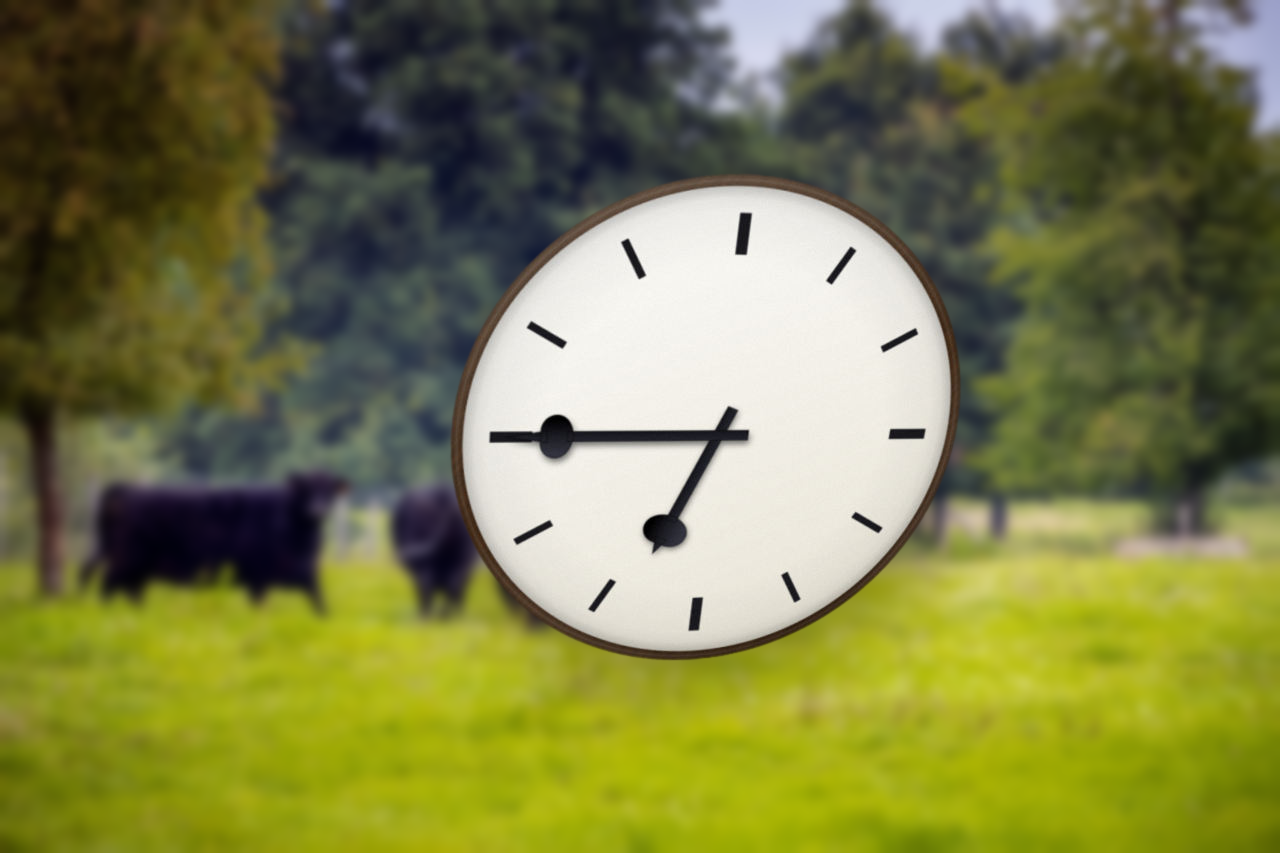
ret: **6:45**
